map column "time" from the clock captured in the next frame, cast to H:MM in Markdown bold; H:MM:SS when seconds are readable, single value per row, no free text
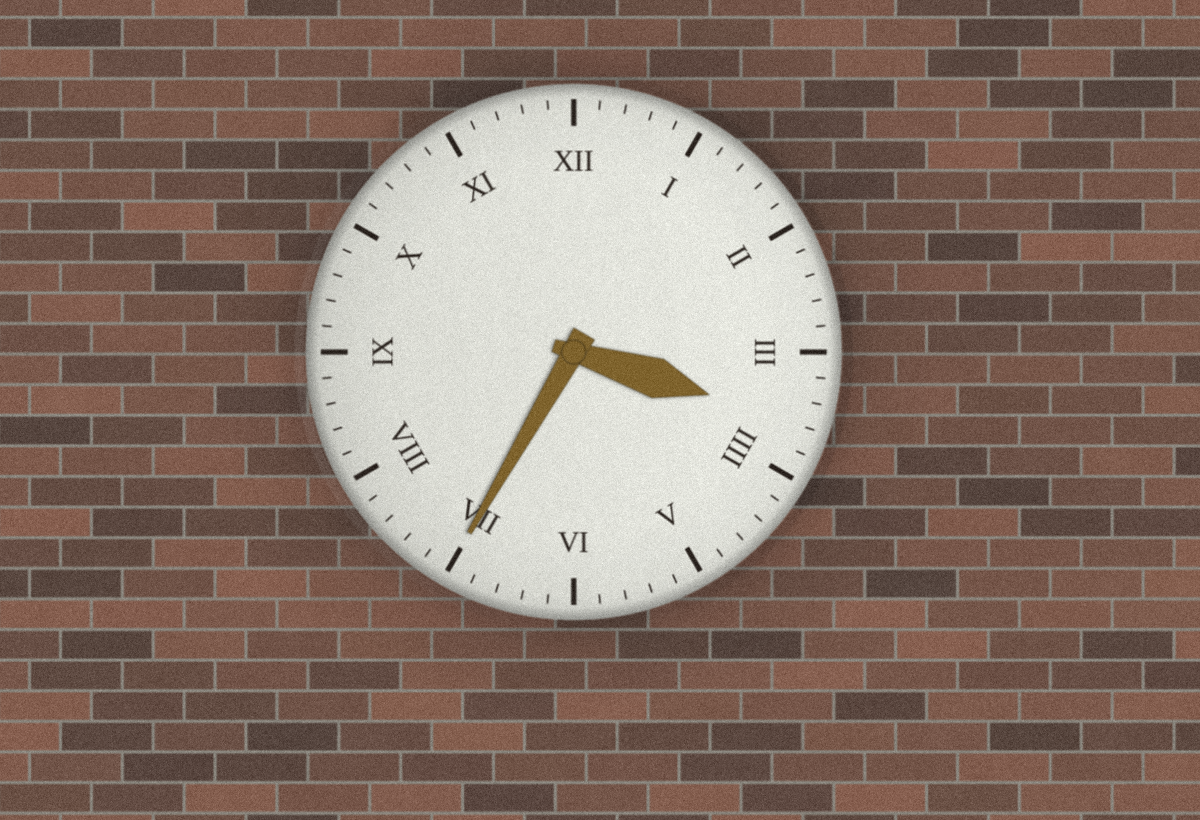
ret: **3:35**
